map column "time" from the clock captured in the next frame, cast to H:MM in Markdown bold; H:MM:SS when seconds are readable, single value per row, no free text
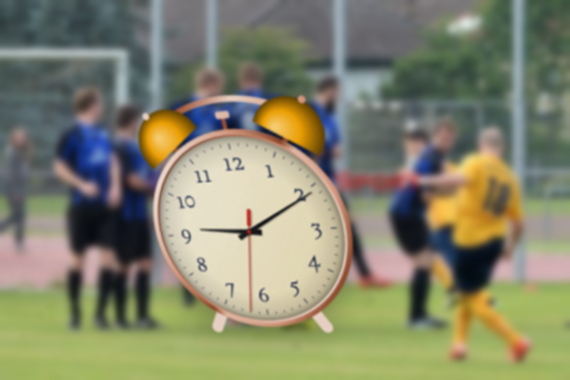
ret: **9:10:32**
